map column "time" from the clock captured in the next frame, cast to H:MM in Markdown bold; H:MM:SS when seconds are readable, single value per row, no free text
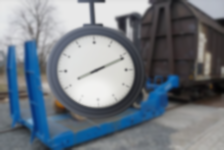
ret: **8:11**
